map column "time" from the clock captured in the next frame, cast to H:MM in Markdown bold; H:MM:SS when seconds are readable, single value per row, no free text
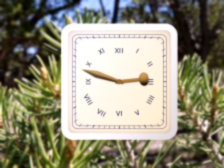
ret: **2:48**
